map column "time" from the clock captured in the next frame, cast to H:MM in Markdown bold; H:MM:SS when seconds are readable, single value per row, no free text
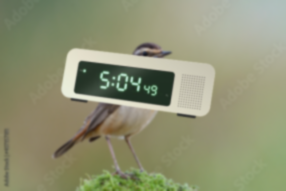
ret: **5:04**
